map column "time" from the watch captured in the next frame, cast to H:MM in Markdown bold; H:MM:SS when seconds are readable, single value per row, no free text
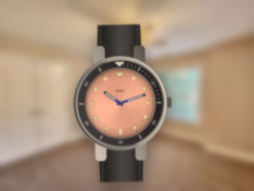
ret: **10:12**
